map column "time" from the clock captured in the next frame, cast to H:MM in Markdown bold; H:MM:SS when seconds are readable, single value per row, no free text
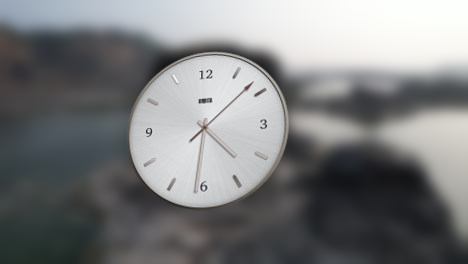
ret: **4:31:08**
